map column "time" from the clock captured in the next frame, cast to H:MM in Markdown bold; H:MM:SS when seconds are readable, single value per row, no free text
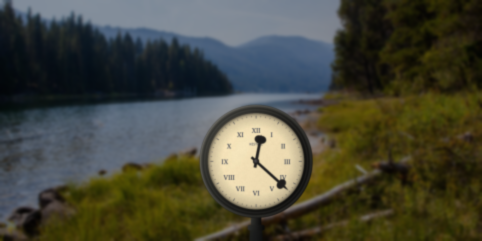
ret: **12:22**
